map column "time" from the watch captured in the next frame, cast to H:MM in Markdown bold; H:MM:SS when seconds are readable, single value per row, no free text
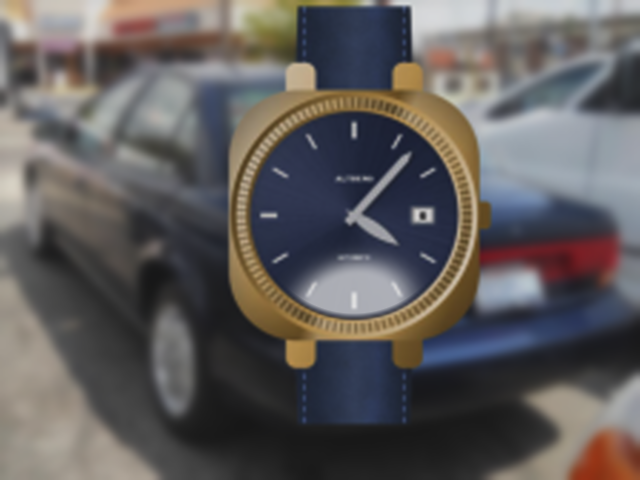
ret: **4:07**
